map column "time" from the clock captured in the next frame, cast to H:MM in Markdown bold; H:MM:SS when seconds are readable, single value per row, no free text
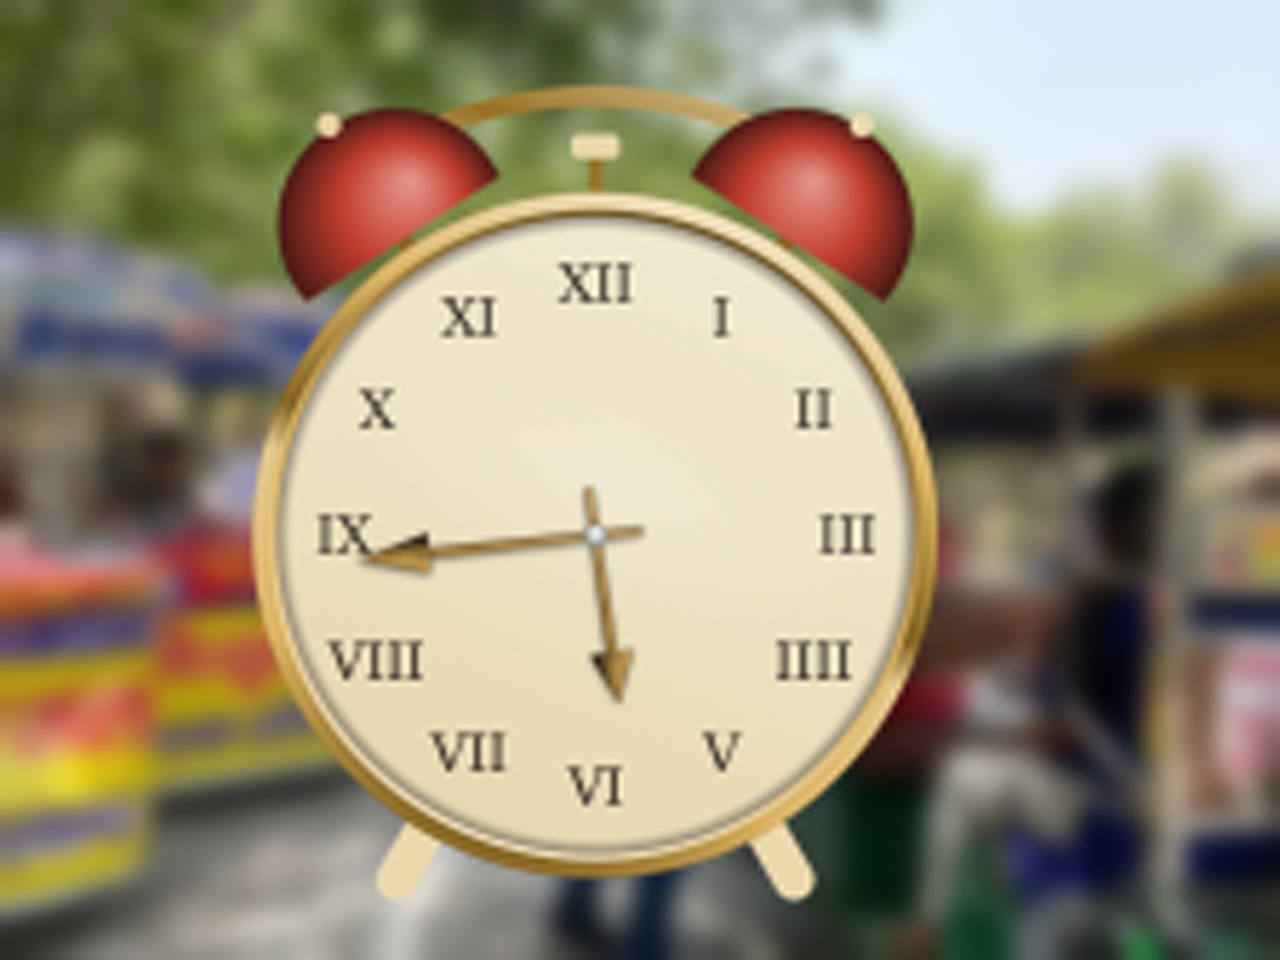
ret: **5:44**
